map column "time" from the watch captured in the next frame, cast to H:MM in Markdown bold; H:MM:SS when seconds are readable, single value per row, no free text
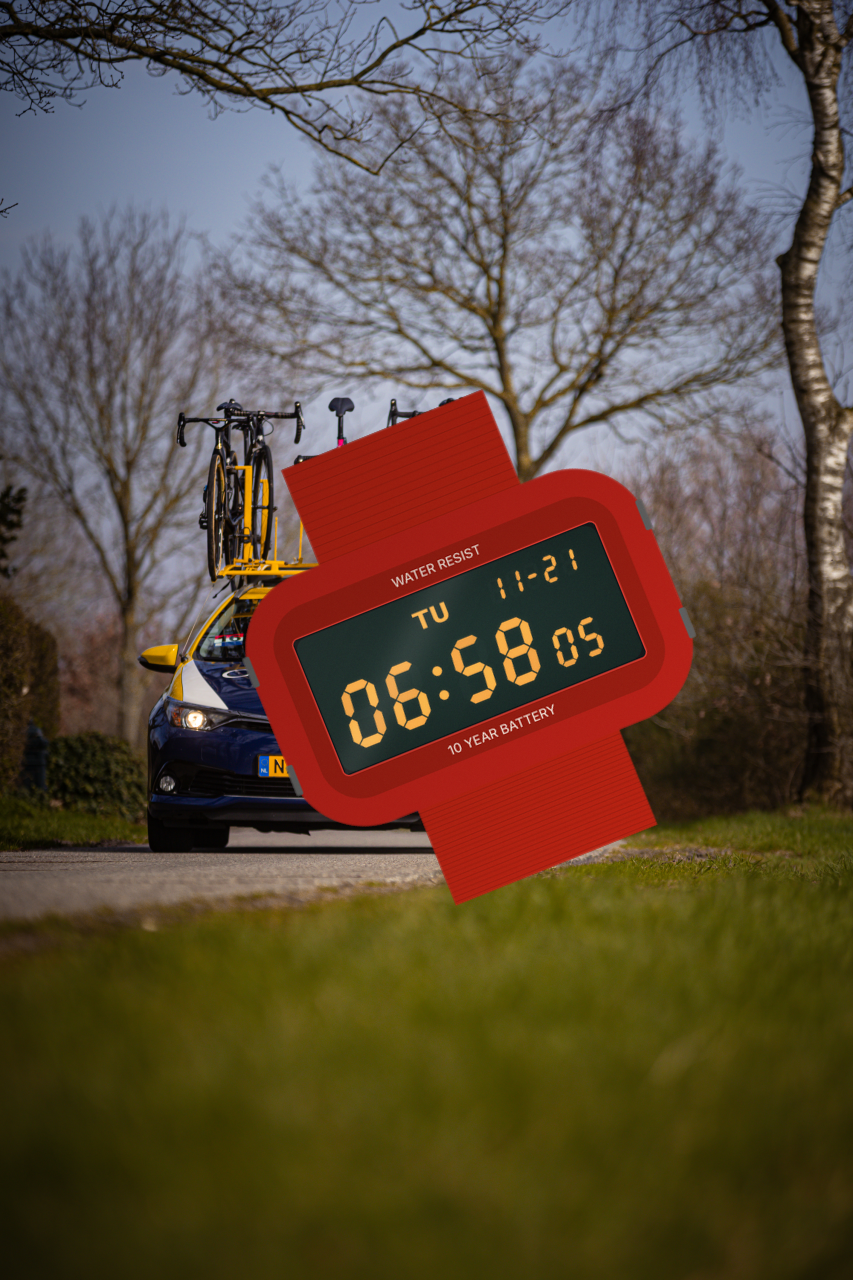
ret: **6:58:05**
